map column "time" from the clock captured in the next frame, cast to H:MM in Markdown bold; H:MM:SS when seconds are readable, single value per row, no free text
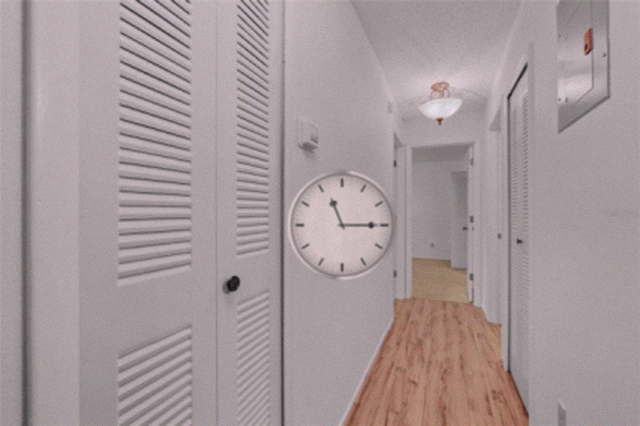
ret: **11:15**
